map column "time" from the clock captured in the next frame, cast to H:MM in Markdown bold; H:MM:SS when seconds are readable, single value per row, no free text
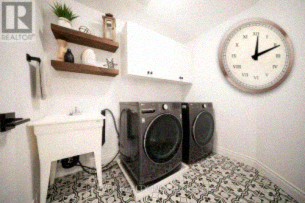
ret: **12:11**
